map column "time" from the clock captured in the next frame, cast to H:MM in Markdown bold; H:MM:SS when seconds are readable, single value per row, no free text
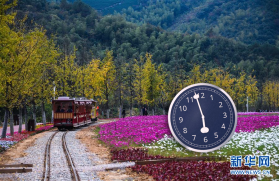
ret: **5:58**
